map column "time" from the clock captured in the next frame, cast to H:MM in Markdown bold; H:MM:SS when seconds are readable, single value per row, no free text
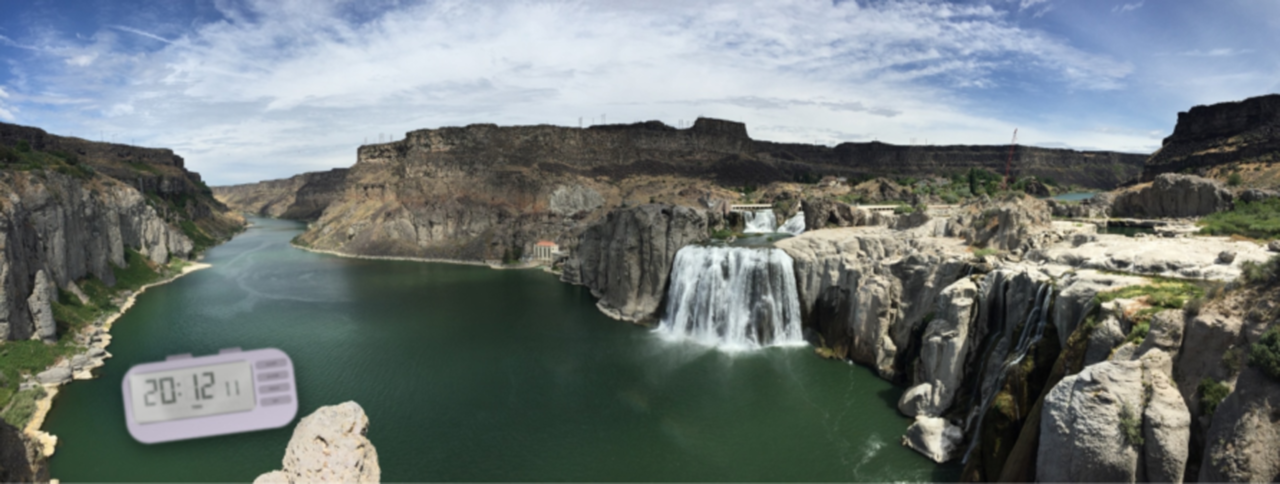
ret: **20:12**
